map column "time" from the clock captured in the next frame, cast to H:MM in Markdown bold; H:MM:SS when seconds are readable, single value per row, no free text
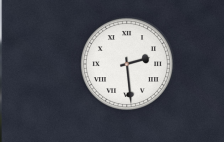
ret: **2:29**
